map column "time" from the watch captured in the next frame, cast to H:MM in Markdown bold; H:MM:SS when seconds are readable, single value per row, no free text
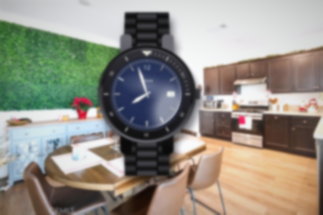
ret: **7:57**
